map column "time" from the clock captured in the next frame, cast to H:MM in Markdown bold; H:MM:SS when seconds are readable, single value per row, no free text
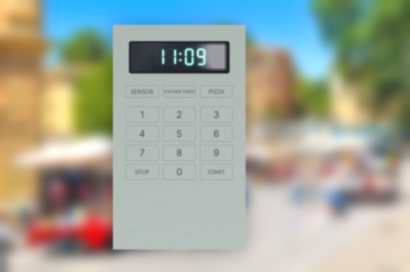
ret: **11:09**
